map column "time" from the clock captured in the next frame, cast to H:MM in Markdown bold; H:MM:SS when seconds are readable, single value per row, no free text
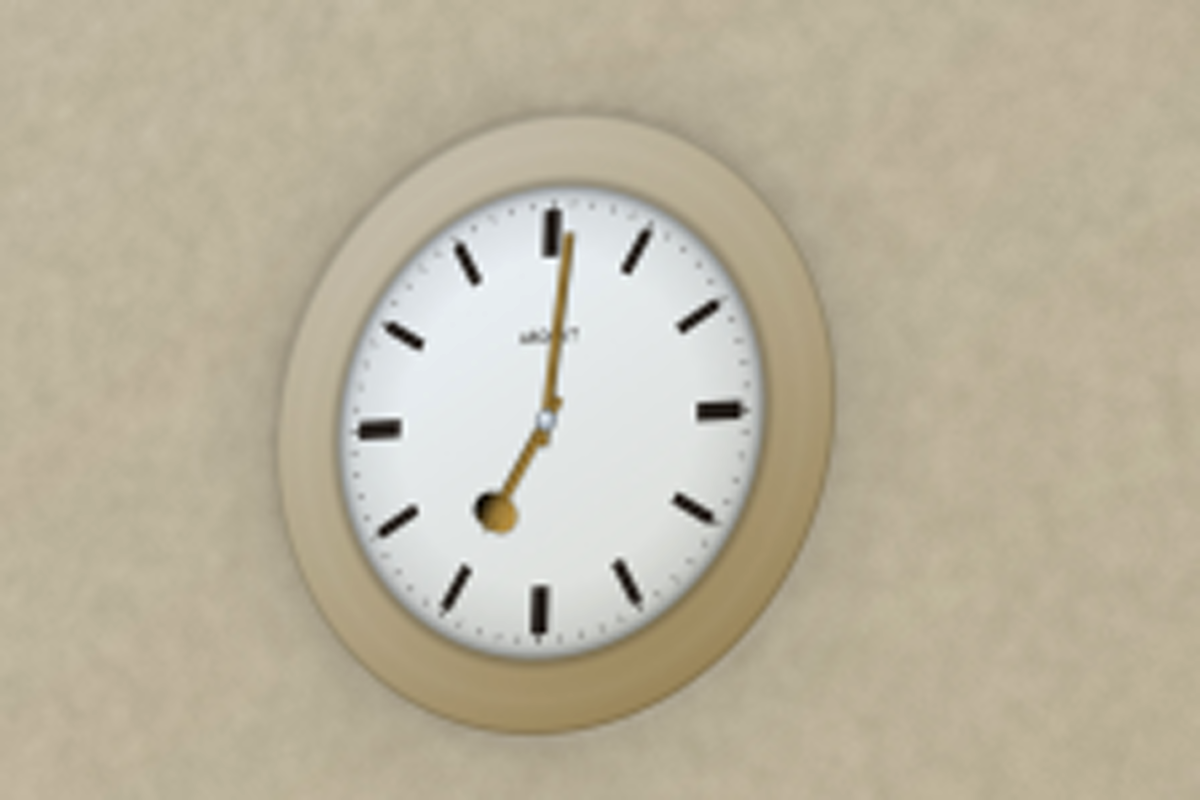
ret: **7:01**
